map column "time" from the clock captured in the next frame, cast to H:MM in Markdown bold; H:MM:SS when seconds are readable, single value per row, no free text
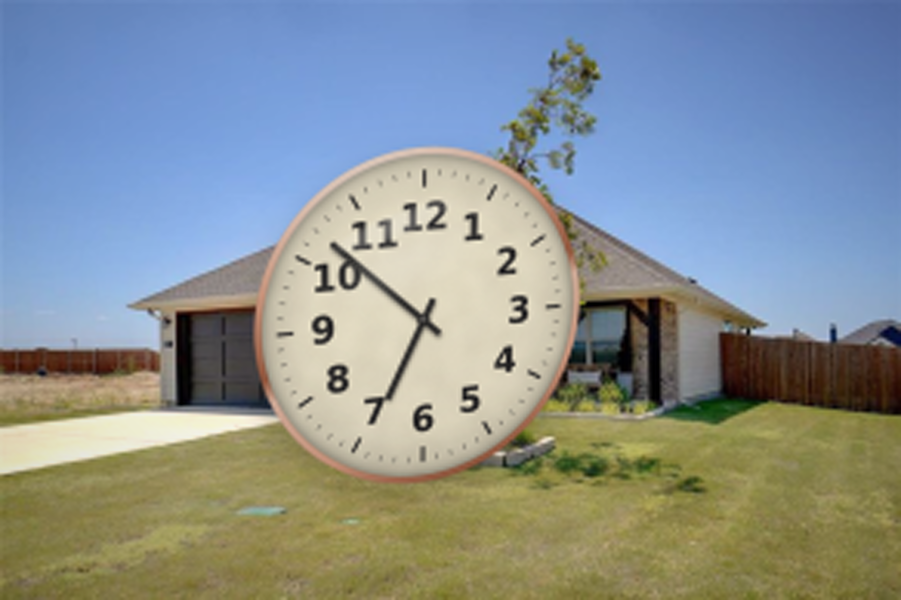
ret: **6:52**
